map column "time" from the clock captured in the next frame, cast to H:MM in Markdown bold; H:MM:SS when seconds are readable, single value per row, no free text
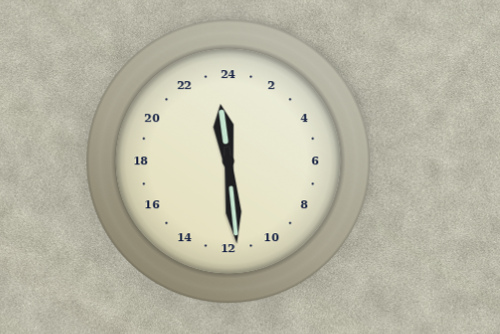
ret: **23:29**
